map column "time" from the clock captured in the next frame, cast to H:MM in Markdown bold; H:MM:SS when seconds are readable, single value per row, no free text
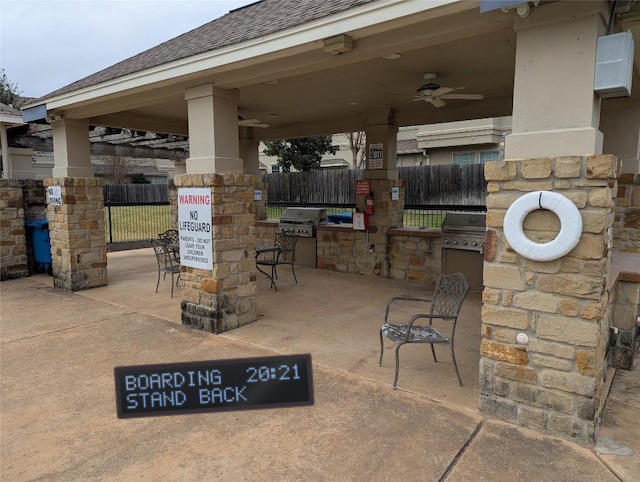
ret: **20:21**
